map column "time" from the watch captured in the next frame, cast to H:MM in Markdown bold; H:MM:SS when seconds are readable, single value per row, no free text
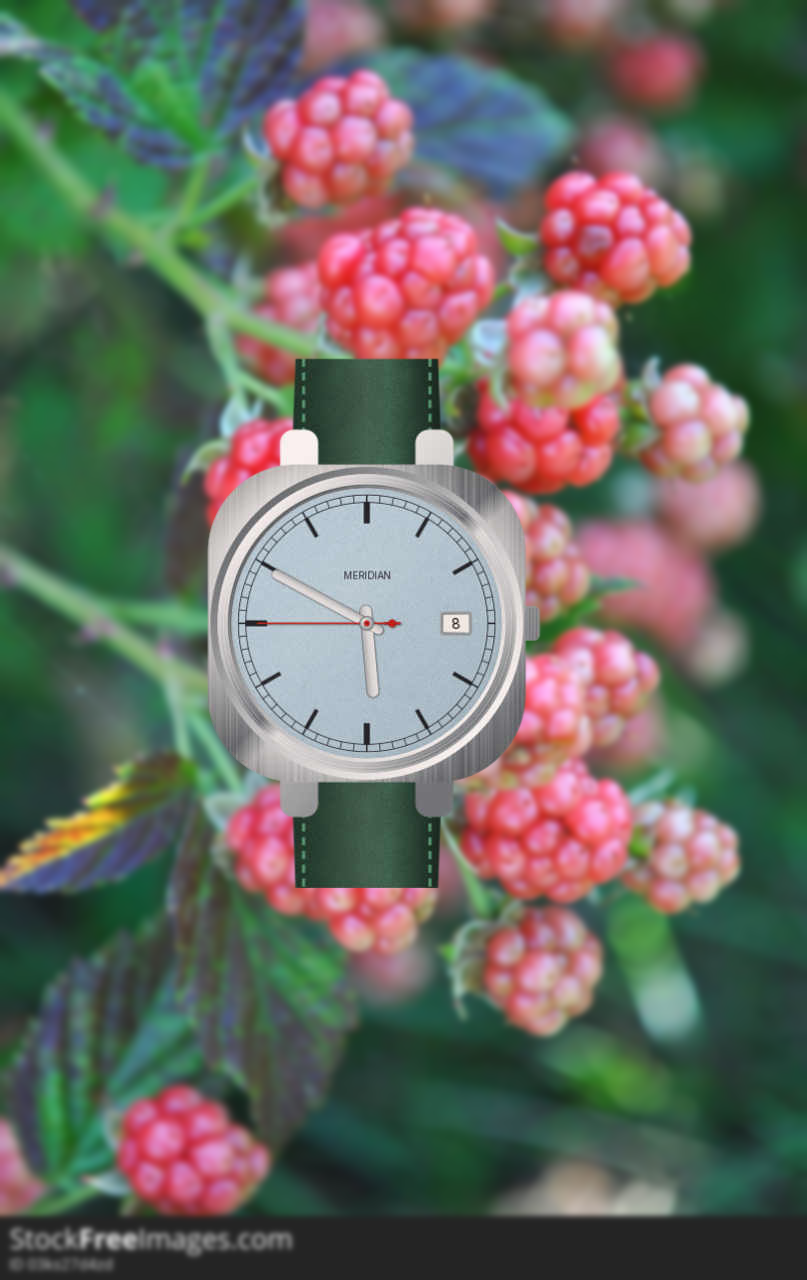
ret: **5:49:45**
